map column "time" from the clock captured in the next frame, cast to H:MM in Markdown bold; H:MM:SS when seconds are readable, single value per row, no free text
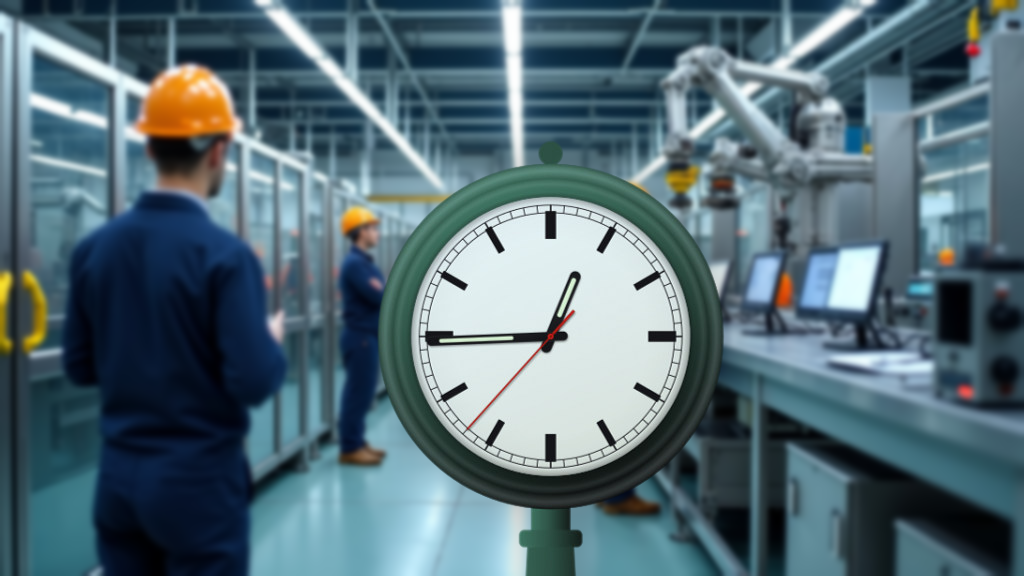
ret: **12:44:37**
